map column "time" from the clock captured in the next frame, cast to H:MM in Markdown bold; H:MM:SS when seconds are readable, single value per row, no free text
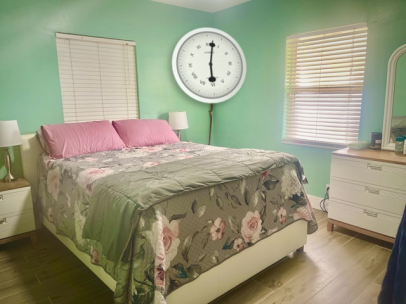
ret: **6:02**
